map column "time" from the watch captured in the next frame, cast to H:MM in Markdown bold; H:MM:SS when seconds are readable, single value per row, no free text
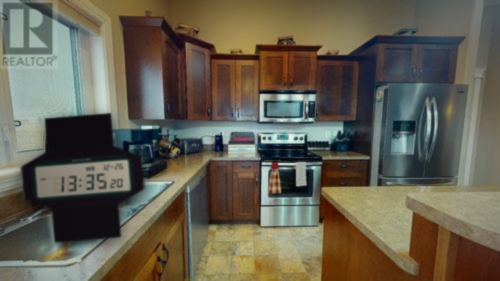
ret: **13:35**
